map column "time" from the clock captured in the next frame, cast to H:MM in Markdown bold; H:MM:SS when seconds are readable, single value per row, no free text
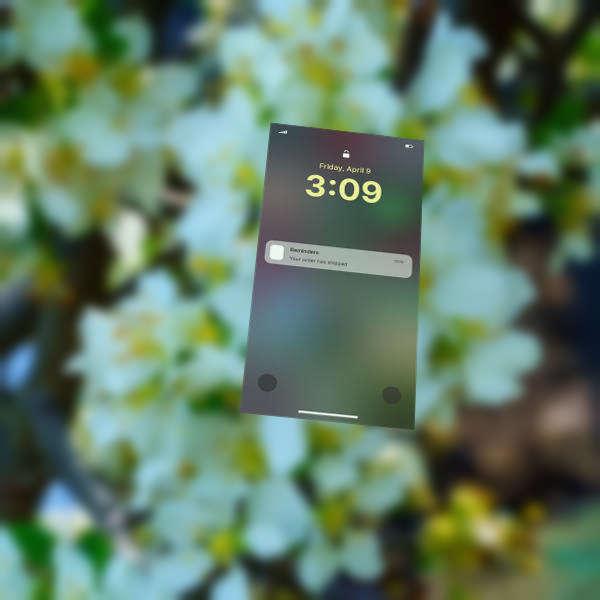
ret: **3:09**
